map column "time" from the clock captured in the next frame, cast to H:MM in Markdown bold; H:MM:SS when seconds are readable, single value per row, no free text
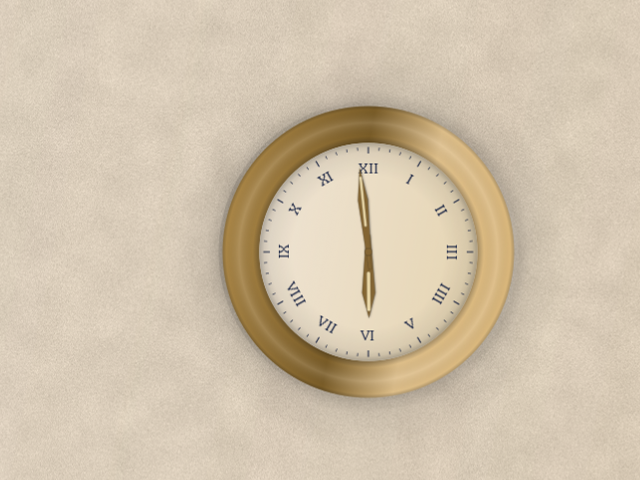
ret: **5:59**
